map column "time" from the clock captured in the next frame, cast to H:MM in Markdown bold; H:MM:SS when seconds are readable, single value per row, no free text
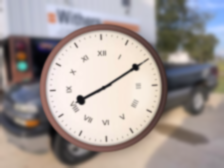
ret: **8:10**
